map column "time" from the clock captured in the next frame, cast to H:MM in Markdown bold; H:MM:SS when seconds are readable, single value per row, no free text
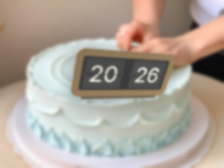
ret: **20:26**
